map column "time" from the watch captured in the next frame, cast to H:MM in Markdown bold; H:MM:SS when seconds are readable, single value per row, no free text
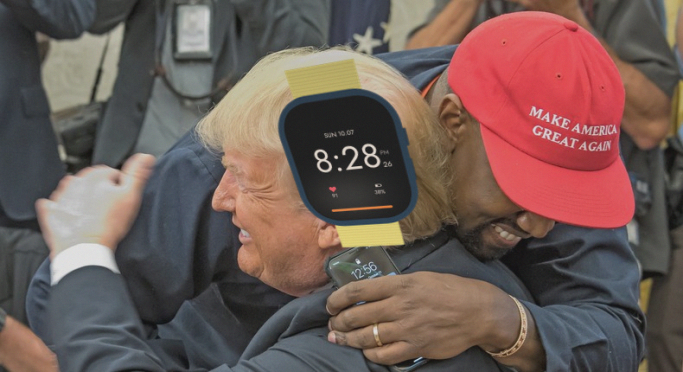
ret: **8:28**
